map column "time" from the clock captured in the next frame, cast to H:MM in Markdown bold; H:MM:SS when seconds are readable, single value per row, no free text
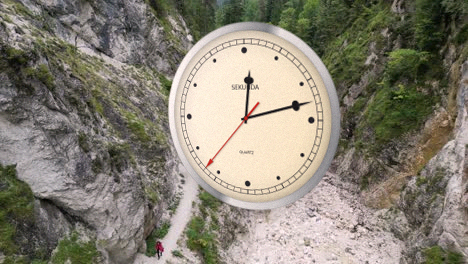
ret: **12:12:37**
